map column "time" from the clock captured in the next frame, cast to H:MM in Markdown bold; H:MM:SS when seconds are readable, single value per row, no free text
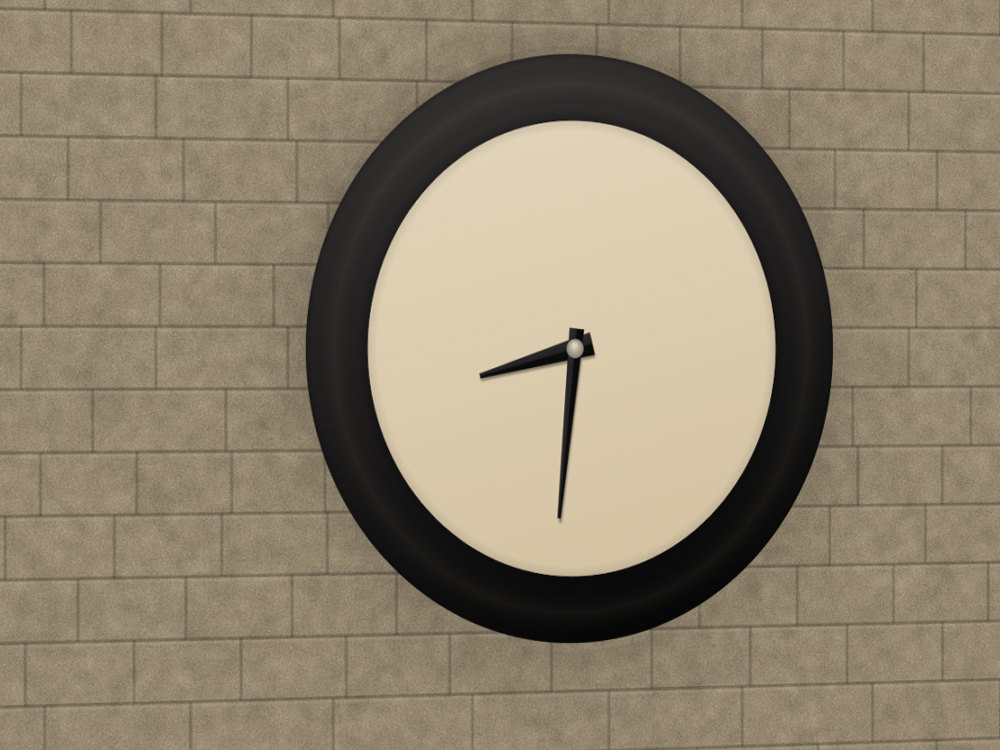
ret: **8:31**
